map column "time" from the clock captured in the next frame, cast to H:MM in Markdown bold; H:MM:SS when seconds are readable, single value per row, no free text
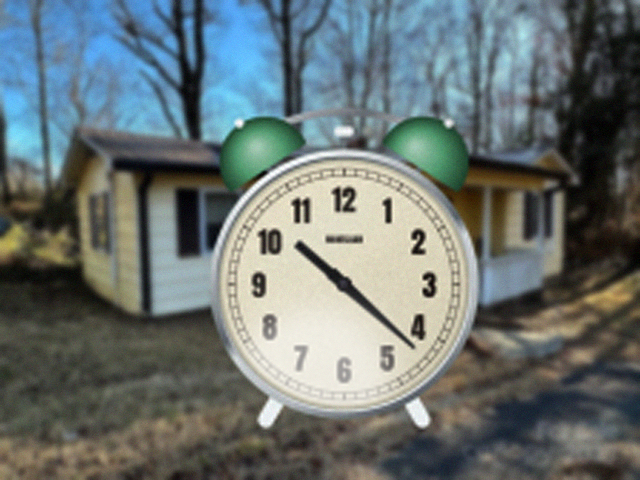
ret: **10:22**
